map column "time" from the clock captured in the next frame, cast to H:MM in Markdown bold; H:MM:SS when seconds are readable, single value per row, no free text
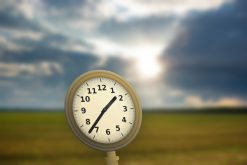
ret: **1:37**
